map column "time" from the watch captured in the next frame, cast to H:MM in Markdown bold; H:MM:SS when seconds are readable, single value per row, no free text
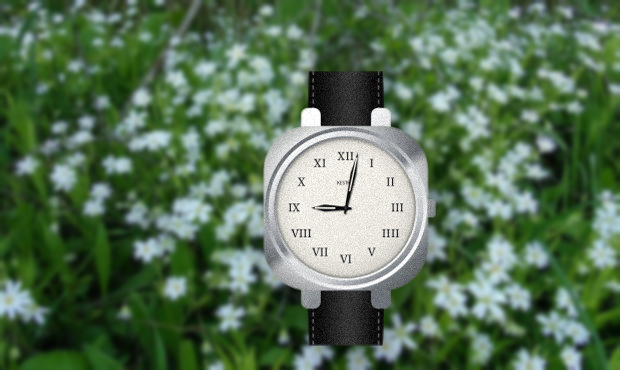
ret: **9:02**
